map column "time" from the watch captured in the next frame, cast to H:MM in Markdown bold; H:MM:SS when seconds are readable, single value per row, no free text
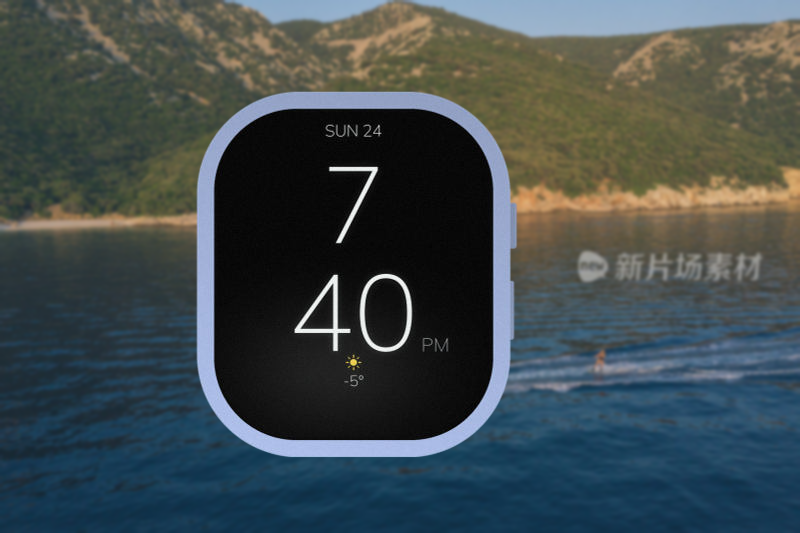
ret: **7:40**
